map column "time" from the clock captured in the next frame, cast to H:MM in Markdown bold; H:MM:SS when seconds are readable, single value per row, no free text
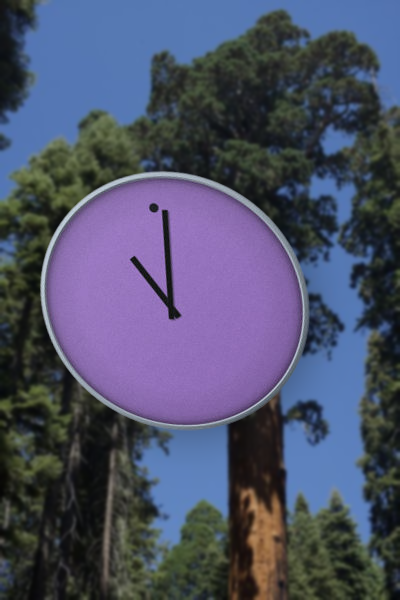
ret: **11:01**
